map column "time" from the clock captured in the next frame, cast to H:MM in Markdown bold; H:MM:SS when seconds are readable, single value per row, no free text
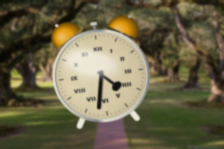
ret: **4:32**
